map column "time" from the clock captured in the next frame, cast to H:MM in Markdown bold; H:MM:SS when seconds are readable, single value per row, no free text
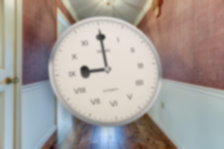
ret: **9:00**
